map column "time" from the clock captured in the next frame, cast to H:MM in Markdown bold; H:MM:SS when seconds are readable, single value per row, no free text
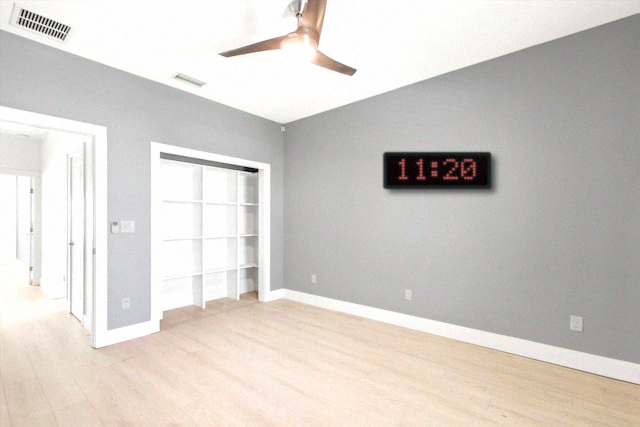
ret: **11:20**
